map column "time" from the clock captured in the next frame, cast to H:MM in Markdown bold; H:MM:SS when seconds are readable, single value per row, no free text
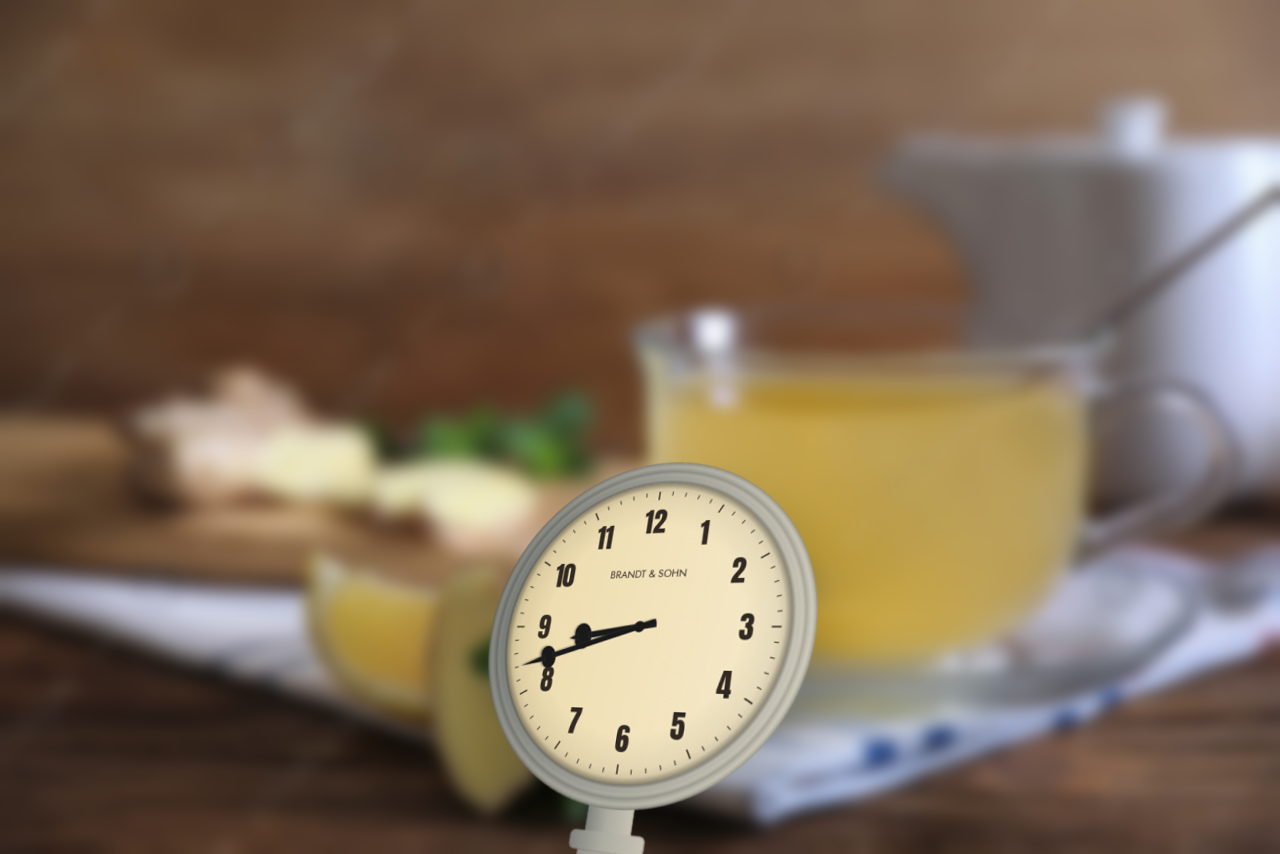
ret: **8:42**
